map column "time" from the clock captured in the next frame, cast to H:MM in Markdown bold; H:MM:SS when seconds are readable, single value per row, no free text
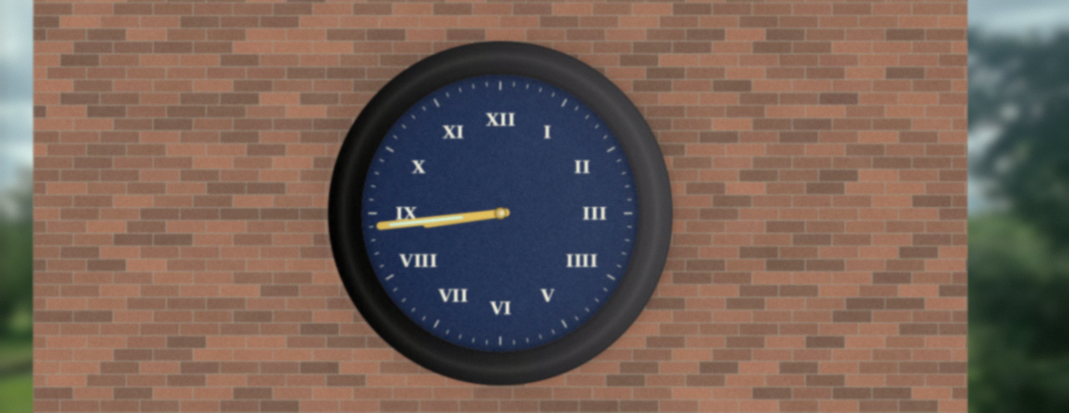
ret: **8:44**
